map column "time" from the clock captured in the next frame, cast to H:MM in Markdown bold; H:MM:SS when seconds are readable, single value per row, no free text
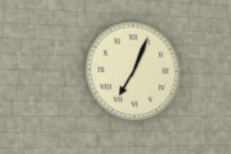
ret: **7:04**
